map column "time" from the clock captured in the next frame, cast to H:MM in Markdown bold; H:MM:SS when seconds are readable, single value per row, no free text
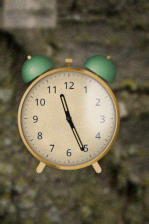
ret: **11:26**
